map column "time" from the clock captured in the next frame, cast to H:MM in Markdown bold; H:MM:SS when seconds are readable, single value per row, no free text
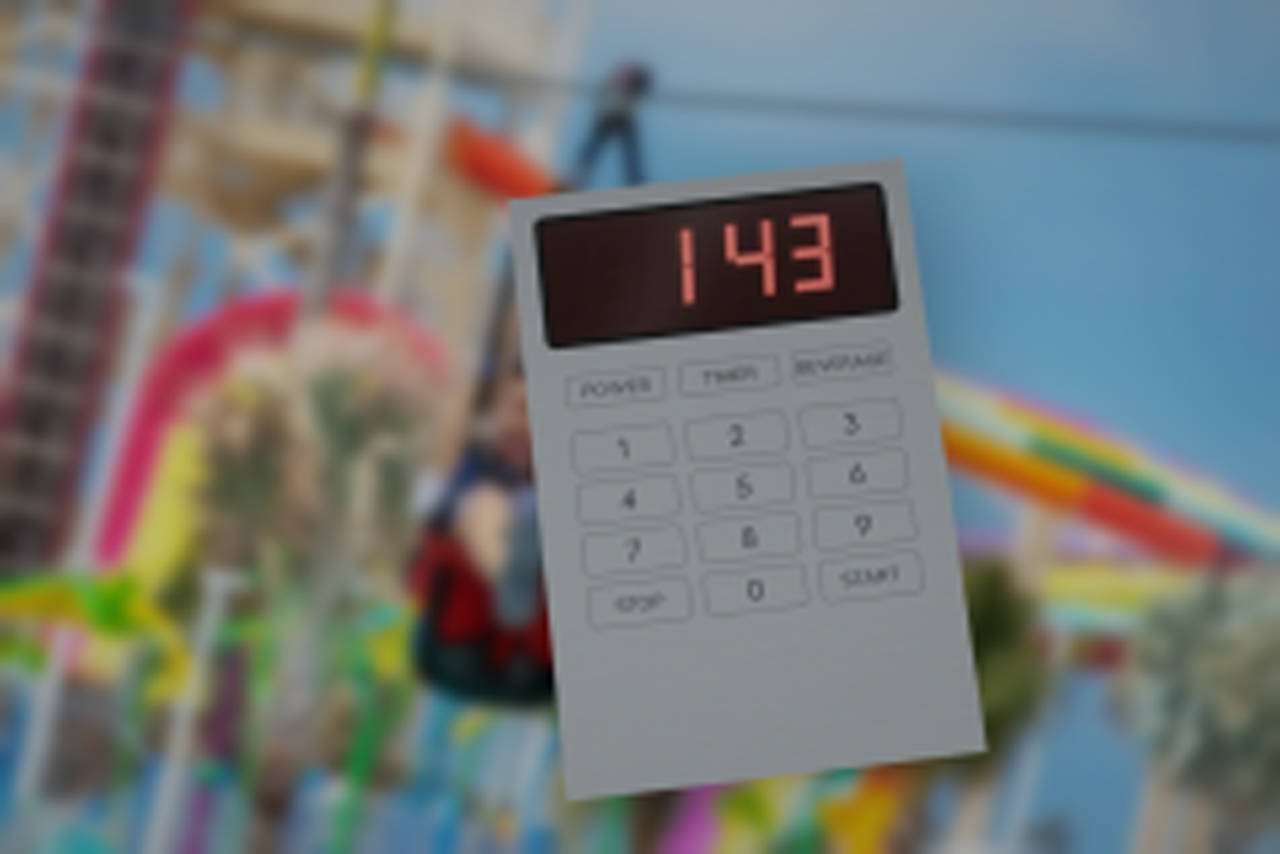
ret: **1:43**
